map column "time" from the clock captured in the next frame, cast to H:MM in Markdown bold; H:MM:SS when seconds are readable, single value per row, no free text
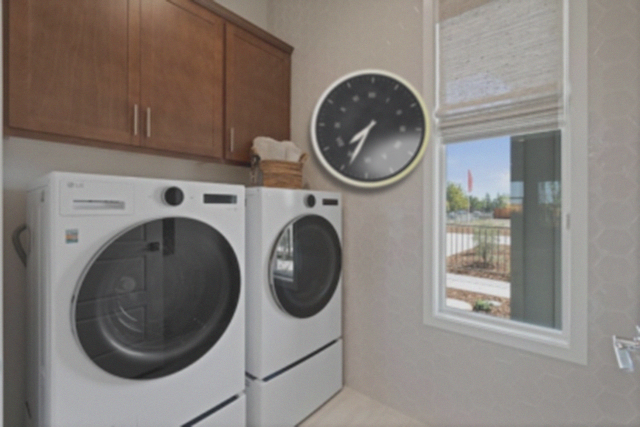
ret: **7:34**
